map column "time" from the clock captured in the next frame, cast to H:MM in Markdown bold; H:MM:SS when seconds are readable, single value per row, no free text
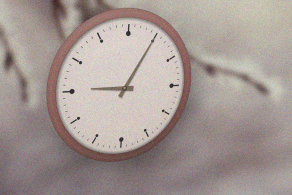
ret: **9:05**
